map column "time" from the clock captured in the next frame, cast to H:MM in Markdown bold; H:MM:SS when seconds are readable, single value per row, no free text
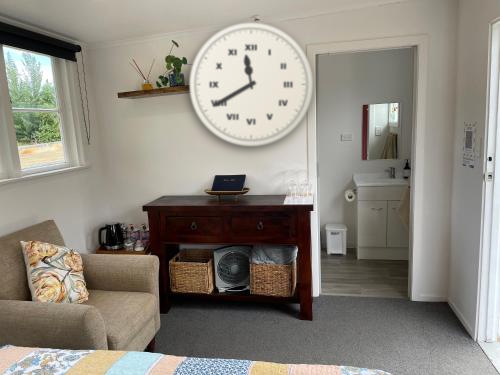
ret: **11:40**
